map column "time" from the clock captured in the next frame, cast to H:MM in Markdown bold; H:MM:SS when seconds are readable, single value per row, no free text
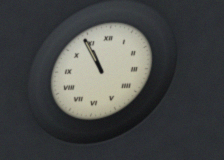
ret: **10:54**
